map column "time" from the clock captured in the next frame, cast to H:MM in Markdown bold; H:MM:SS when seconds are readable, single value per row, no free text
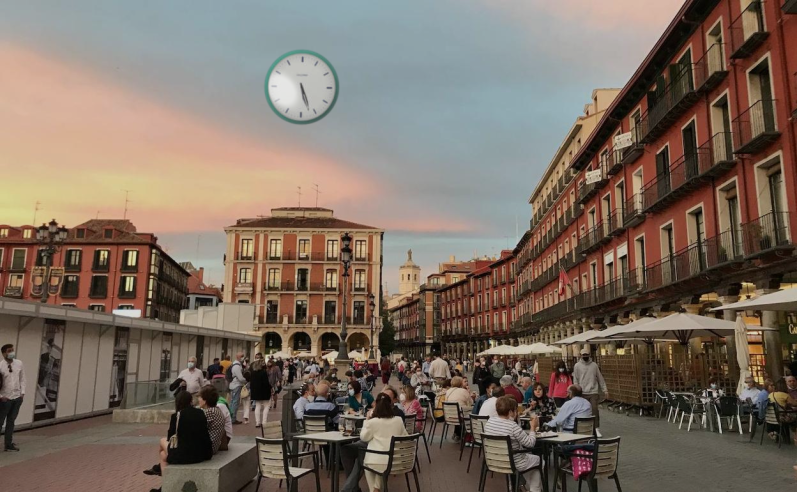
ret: **5:27**
